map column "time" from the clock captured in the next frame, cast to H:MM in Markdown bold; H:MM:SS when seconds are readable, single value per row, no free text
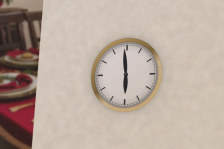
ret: **5:59**
